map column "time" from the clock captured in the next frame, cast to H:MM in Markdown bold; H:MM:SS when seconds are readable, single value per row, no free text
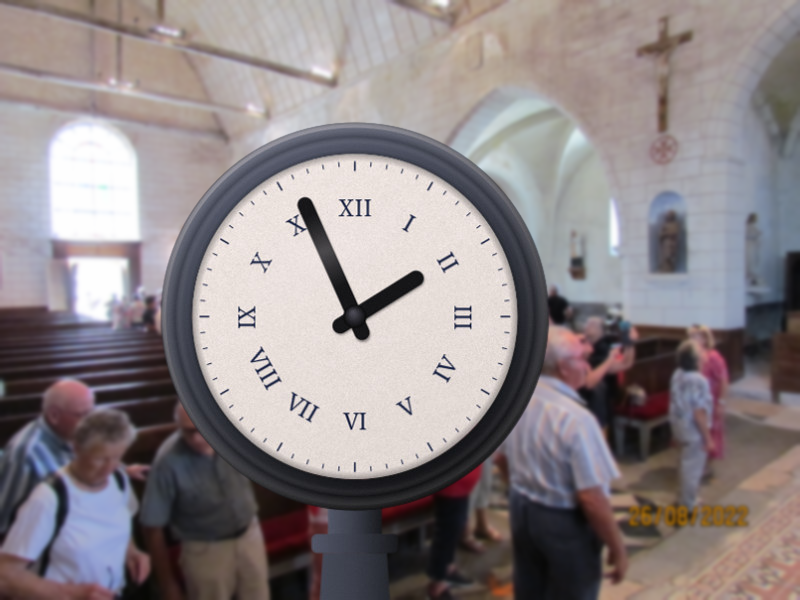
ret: **1:56**
